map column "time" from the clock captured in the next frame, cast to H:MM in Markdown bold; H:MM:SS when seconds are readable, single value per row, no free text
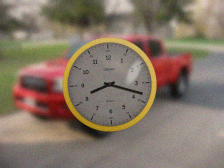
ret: **8:18**
